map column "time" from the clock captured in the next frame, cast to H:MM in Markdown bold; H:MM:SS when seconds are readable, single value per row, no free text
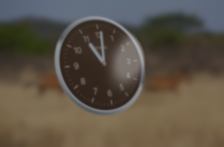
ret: **11:01**
